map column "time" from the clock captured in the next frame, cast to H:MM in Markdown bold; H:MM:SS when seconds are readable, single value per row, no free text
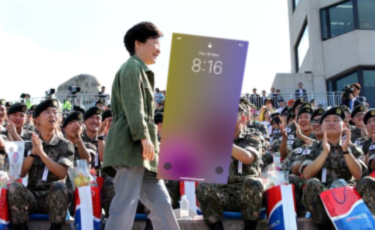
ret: **8:16**
